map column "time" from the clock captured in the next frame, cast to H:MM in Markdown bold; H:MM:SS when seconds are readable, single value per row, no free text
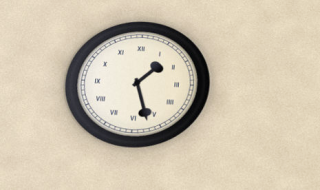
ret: **1:27**
